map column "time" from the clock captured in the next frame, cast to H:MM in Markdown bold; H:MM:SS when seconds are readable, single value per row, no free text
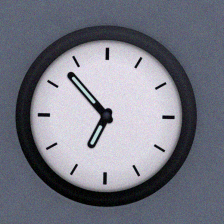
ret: **6:53**
